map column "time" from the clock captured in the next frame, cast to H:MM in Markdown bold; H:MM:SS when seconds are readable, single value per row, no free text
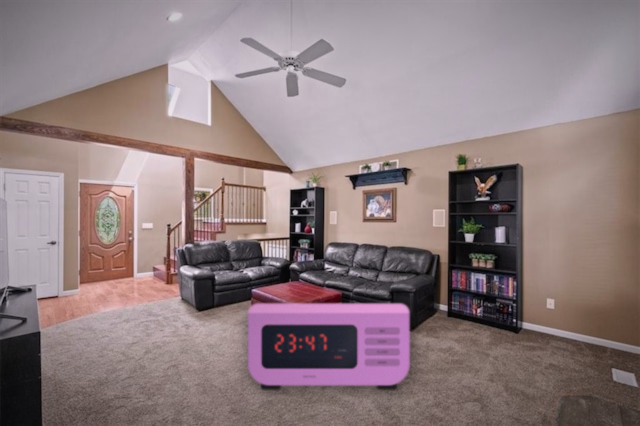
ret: **23:47**
